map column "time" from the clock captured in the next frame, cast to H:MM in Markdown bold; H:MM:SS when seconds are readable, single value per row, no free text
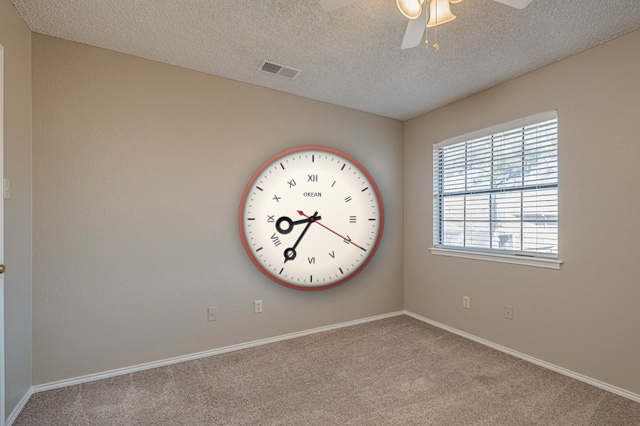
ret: **8:35:20**
